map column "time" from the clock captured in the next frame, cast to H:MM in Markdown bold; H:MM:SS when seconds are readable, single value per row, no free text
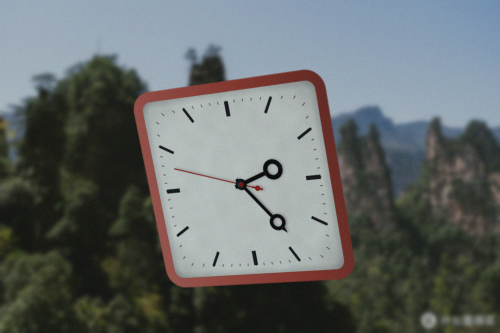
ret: **2:23:48**
